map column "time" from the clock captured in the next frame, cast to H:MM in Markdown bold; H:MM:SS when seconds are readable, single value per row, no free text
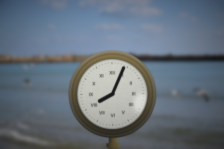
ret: **8:04**
